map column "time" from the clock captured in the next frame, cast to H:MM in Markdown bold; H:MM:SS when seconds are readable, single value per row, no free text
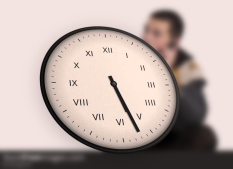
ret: **5:27**
